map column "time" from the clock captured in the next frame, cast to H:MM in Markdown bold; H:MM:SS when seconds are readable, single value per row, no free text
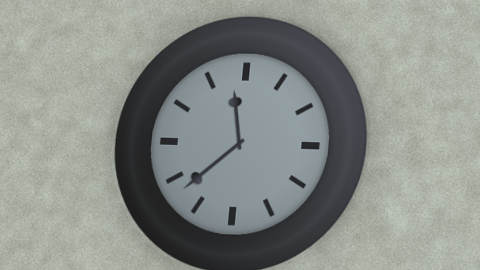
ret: **11:38**
